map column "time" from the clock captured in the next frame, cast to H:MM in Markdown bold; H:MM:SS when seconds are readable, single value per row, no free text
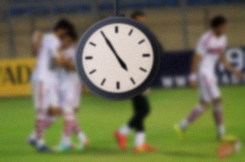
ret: **4:55**
